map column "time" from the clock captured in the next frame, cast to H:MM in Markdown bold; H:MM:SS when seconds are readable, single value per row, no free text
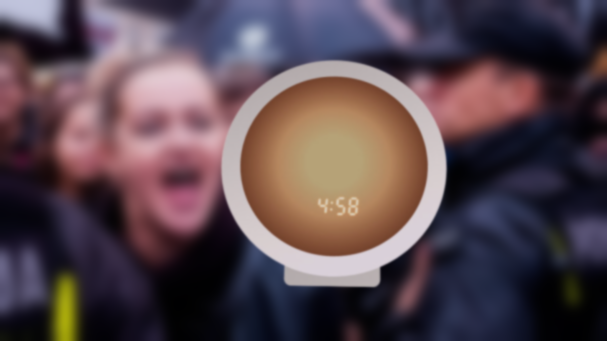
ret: **4:58**
